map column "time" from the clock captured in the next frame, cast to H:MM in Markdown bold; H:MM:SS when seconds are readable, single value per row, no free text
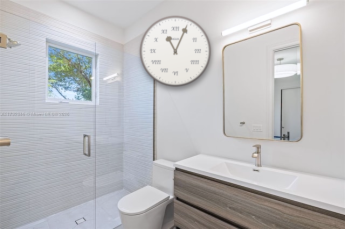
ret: **11:04**
